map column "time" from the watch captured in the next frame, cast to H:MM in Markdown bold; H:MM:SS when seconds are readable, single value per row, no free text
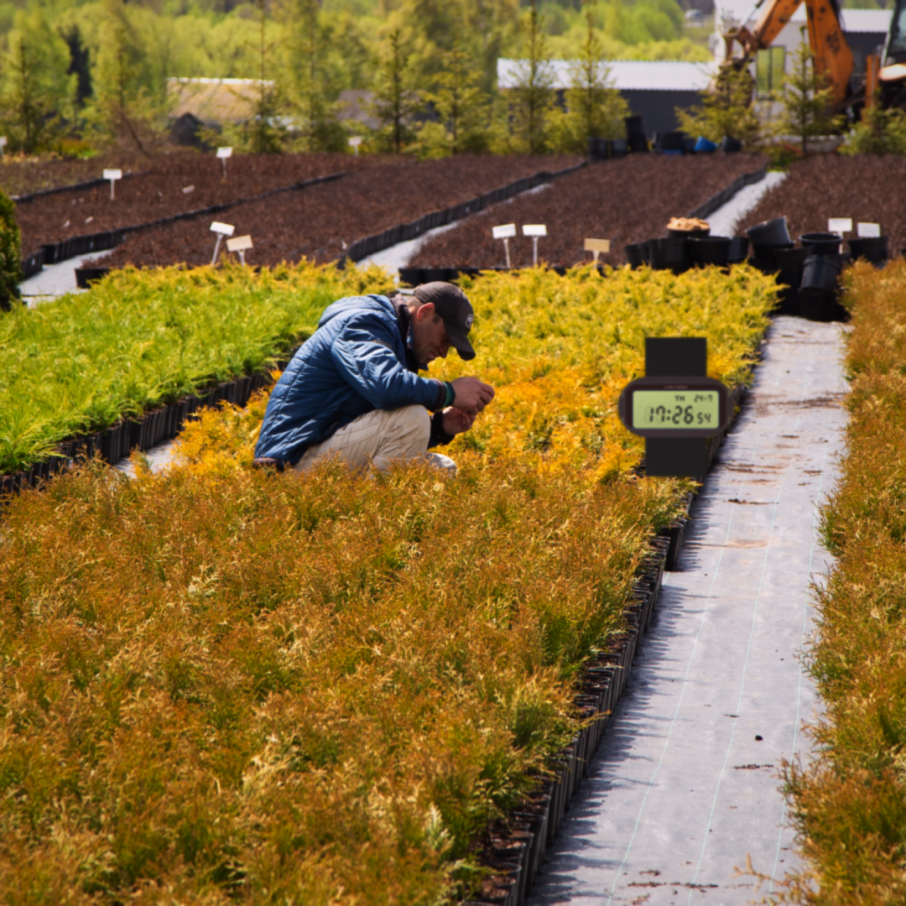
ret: **17:26:54**
